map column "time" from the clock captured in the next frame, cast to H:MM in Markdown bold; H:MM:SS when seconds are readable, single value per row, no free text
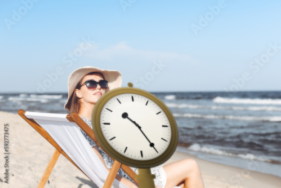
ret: **10:25**
